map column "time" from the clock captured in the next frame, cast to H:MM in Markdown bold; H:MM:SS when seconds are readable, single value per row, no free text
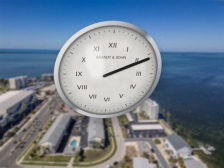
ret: **2:11**
